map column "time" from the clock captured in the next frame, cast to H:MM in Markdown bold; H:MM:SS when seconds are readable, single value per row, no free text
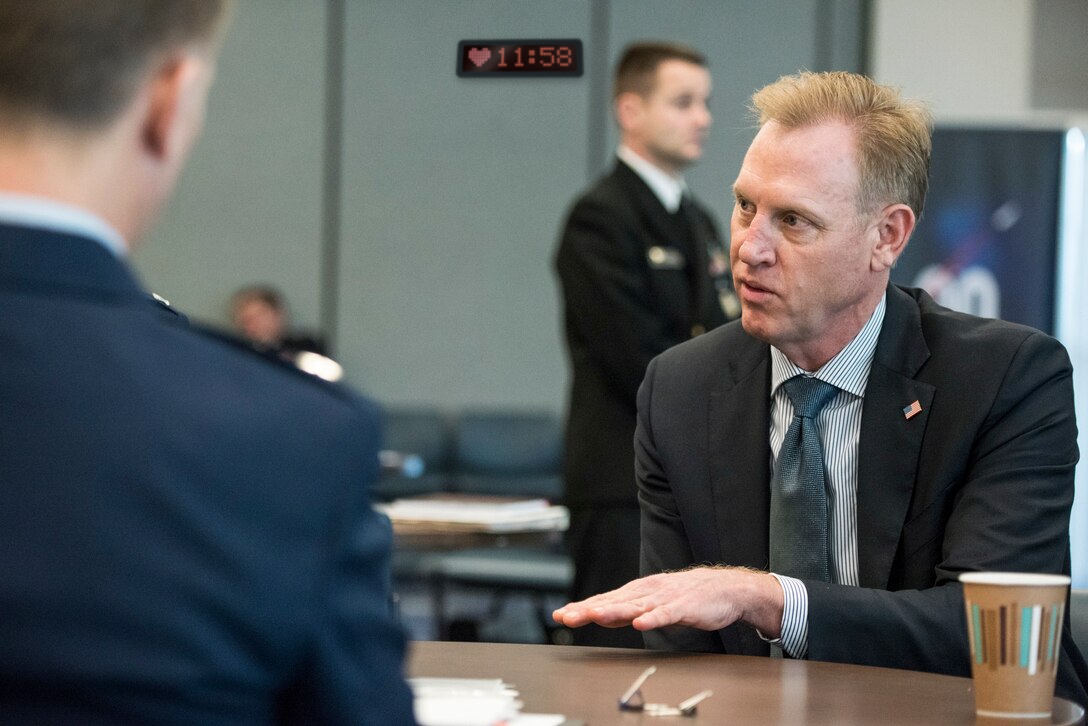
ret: **11:58**
